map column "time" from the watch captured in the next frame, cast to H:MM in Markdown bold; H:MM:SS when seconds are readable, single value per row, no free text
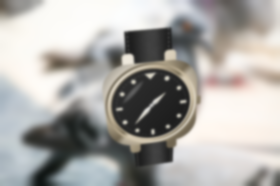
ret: **1:37**
